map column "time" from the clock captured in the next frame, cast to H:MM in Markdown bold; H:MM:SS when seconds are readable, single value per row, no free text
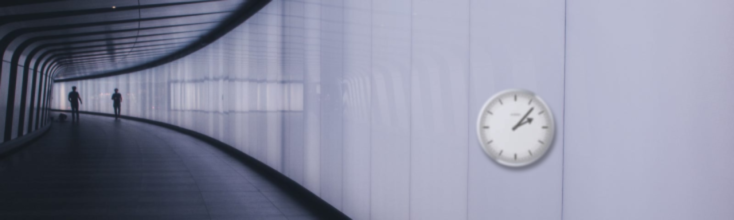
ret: **2:07**
